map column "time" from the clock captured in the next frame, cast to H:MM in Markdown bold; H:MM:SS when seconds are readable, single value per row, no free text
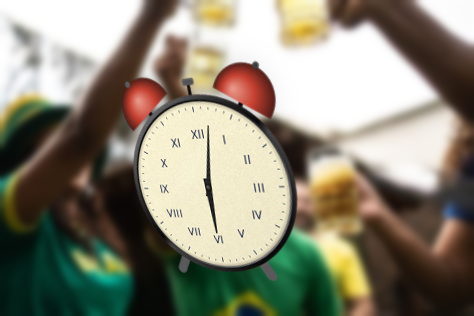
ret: **6:02**
